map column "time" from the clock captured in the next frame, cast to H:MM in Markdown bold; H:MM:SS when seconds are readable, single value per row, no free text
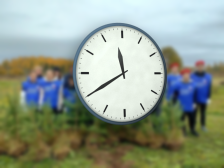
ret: **11:40**
